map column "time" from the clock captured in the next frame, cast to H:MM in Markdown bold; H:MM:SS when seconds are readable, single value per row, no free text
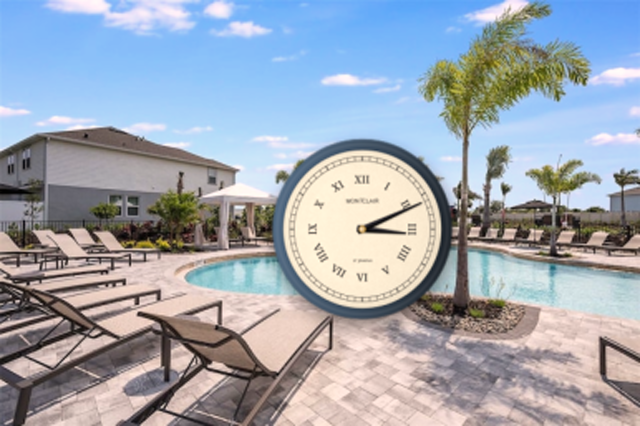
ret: **3:11**
